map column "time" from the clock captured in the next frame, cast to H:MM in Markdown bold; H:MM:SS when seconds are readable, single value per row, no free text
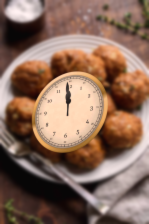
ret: **11:59**
